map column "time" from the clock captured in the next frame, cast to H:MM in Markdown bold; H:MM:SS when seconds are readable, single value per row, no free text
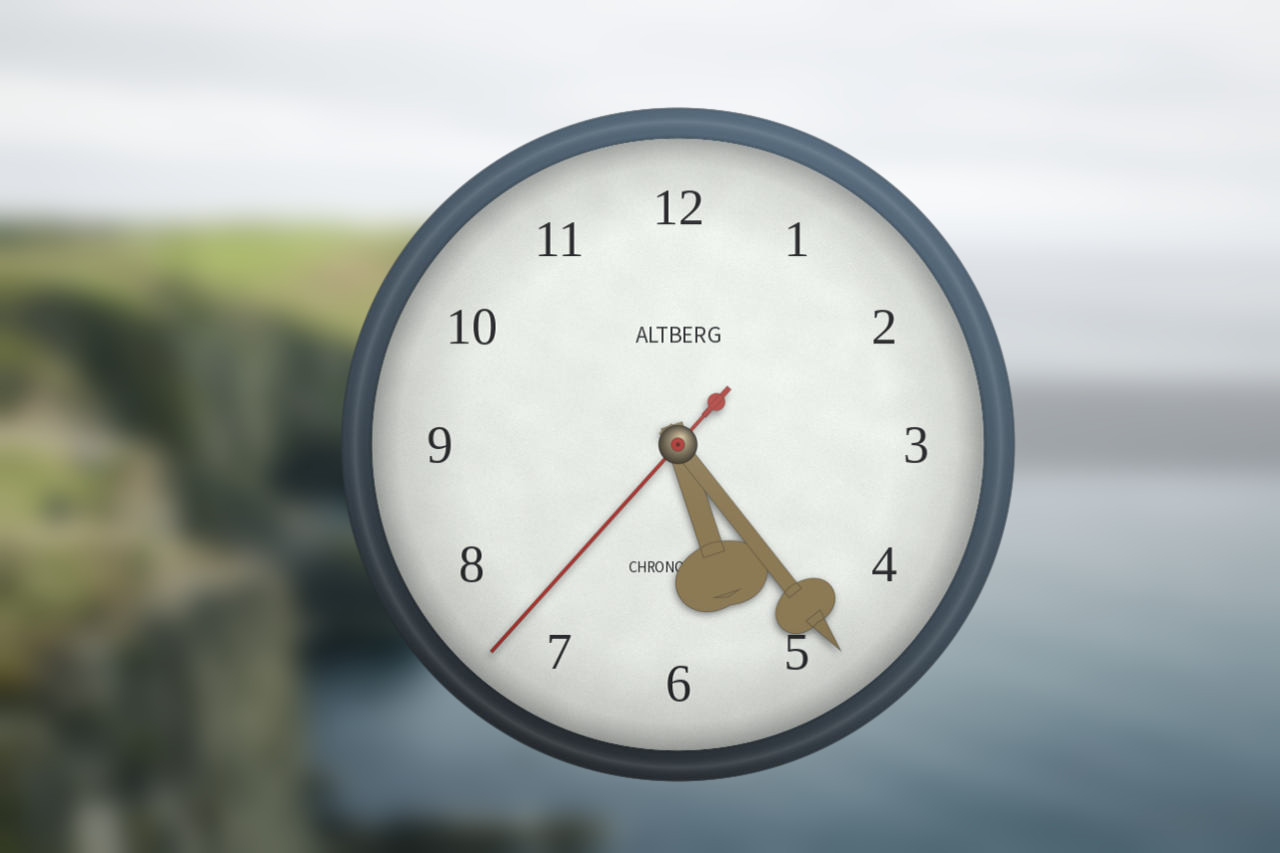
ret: **5:23:37**
